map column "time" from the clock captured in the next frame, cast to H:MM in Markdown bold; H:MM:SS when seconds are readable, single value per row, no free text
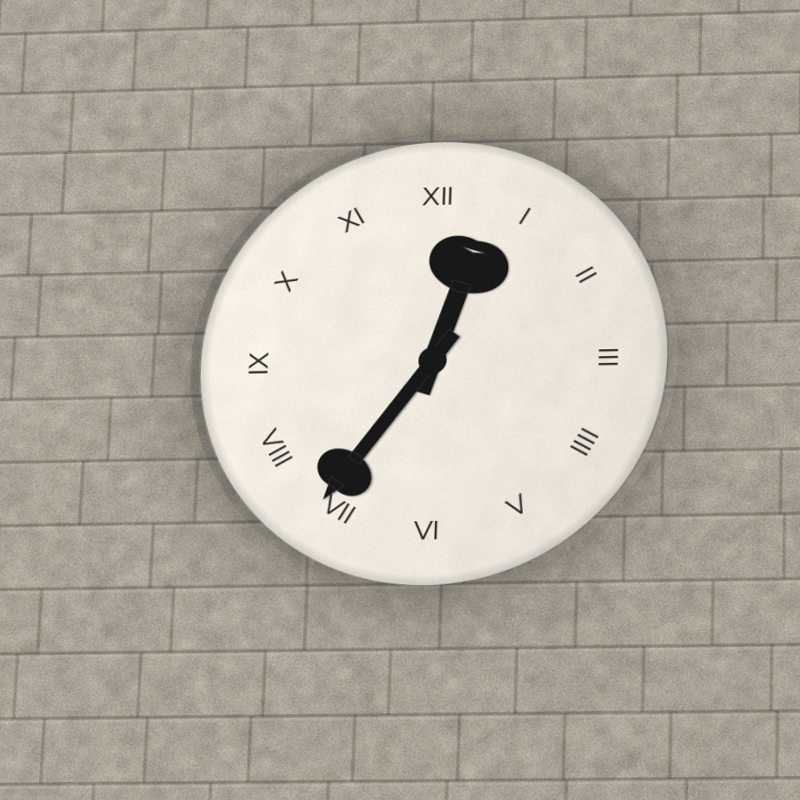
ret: **12:36**
